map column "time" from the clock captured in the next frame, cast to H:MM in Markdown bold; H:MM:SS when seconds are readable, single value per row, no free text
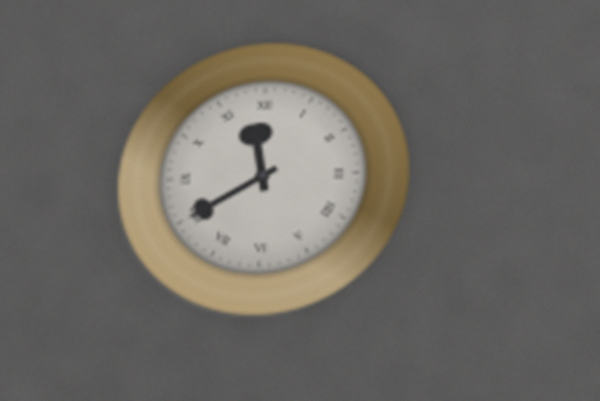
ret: **11:40**
